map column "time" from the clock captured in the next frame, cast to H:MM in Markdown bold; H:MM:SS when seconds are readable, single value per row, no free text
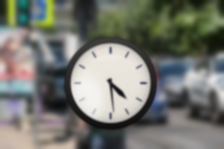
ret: **4:29**
